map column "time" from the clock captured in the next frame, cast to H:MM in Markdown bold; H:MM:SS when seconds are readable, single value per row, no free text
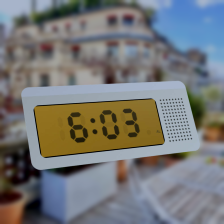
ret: **6:03**
